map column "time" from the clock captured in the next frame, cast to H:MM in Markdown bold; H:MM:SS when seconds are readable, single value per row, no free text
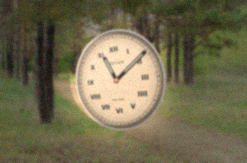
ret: **11:09**
